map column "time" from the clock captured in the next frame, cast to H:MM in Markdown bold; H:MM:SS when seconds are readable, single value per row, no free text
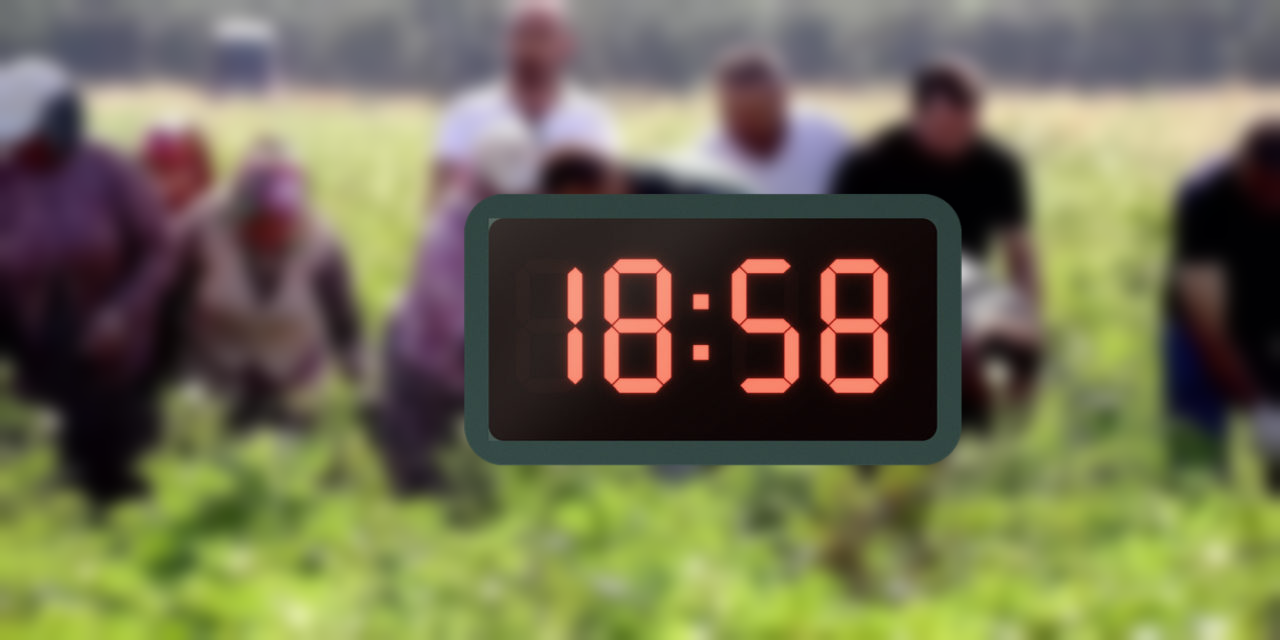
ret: **18:58**
